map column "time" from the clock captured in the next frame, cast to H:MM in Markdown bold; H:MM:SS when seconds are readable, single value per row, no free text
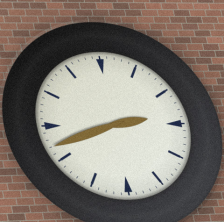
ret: **2:42**
